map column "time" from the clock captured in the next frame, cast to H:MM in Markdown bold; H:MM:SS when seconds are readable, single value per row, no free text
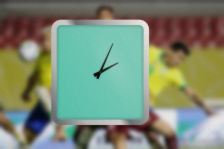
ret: **2:04**
